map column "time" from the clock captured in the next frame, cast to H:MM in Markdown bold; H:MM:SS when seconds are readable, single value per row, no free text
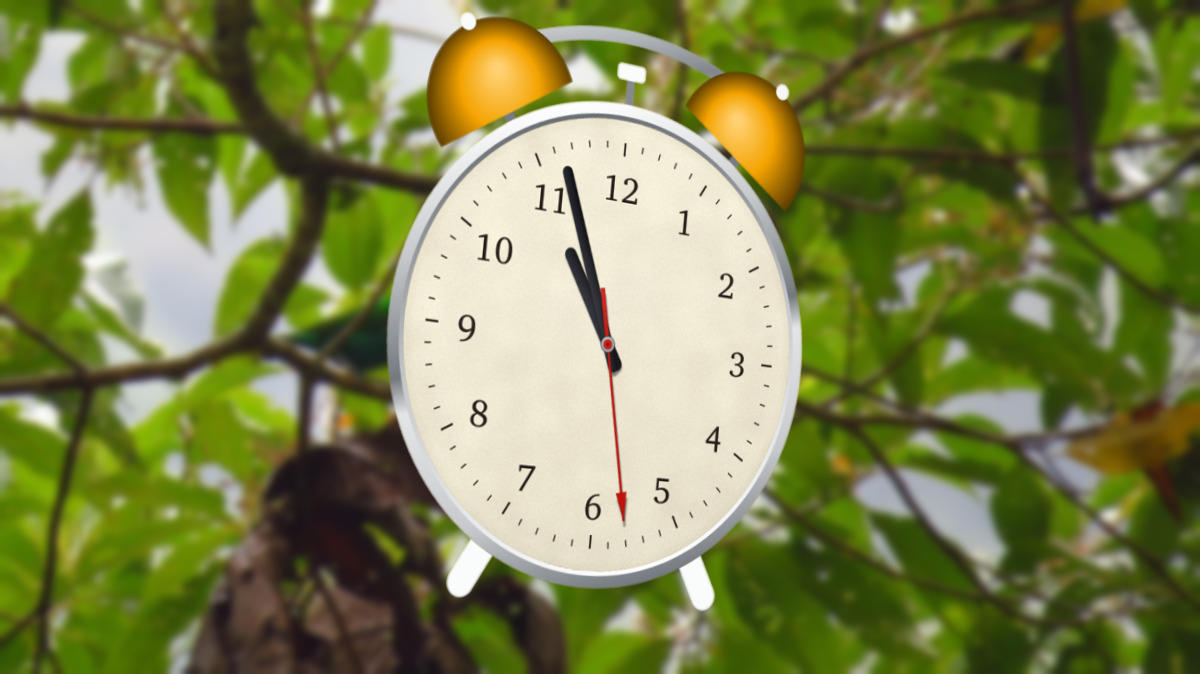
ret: **10:56:28**
